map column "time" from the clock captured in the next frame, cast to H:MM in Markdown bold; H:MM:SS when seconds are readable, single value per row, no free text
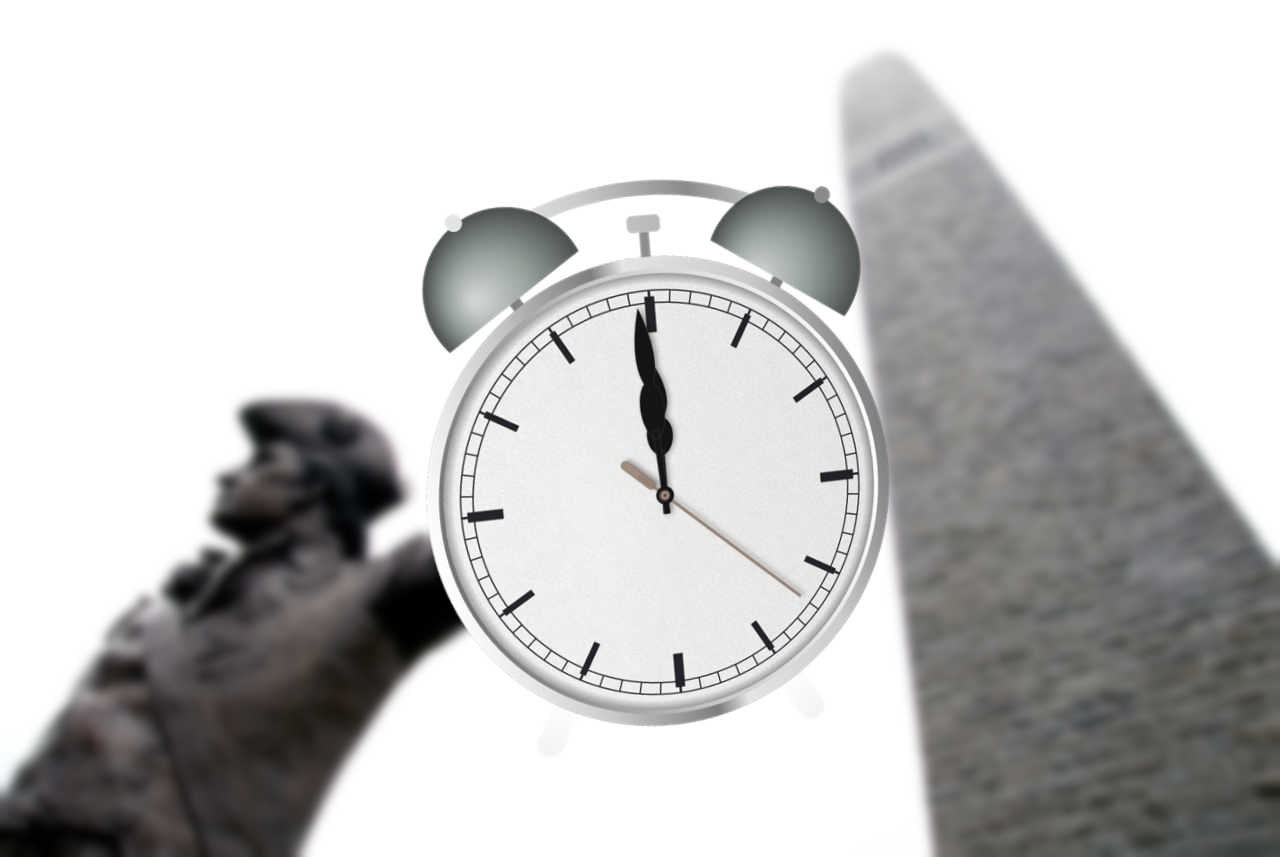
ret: **11:59:22**
